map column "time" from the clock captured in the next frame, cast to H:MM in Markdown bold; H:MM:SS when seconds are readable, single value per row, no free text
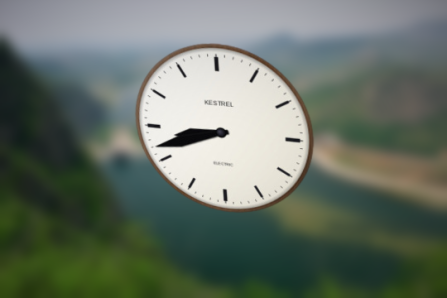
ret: **8:42**
